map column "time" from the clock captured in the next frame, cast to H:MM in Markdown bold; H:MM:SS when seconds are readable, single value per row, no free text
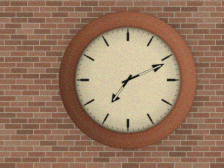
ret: **7:11**
